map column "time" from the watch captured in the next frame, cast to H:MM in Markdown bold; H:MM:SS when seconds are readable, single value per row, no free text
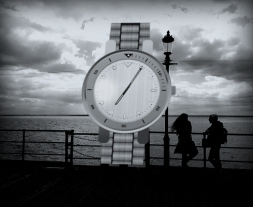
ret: **7:05**
